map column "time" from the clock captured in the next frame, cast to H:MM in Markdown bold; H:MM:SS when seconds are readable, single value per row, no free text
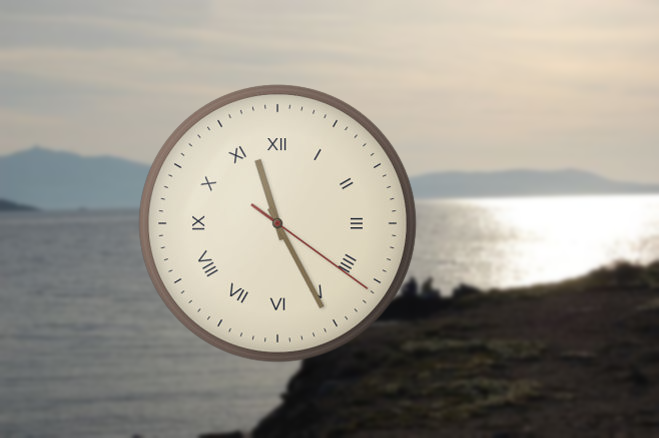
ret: **11:25:21**
